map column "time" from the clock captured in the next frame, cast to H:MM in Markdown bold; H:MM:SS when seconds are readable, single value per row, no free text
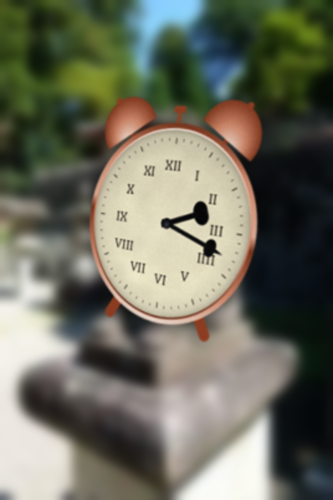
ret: **2:18**
